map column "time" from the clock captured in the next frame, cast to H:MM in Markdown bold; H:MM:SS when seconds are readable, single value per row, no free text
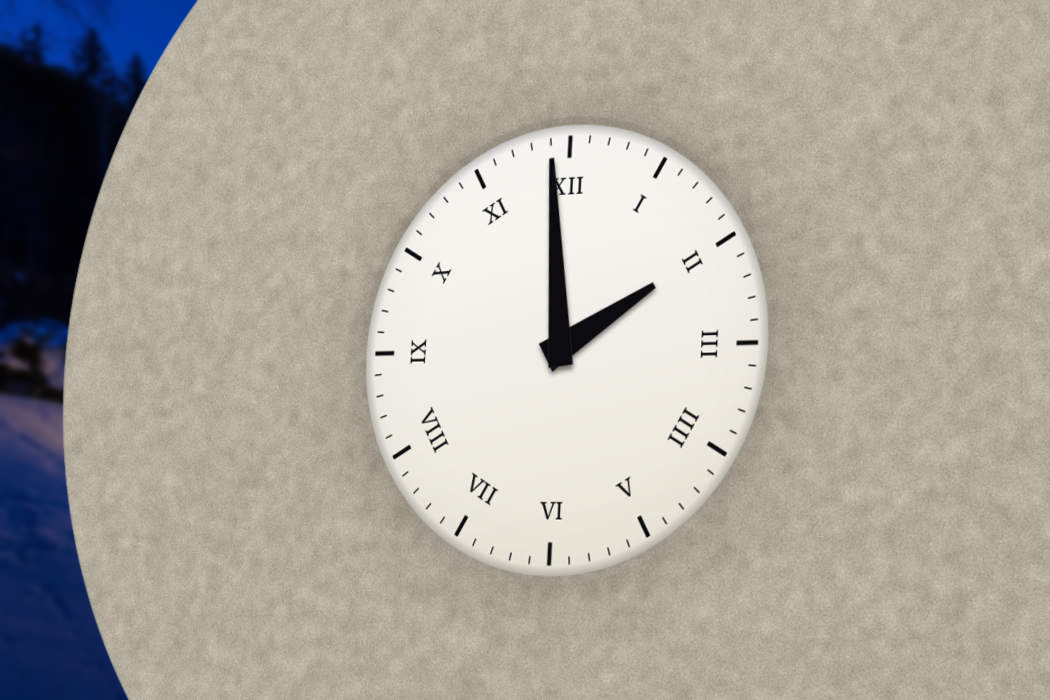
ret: **1:59**
